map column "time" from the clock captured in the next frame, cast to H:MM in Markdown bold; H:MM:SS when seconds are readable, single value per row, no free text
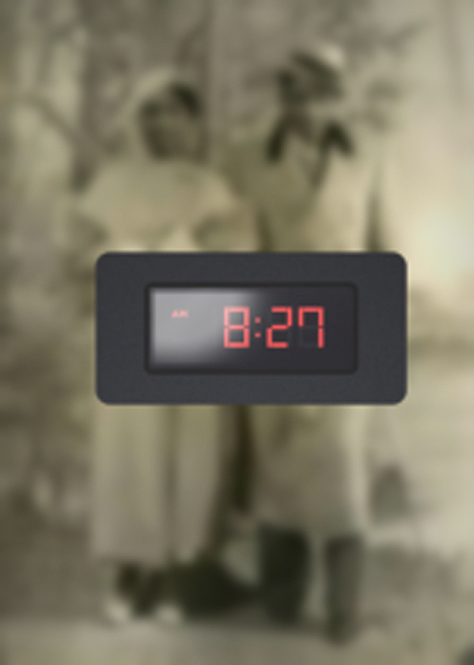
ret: **8:27**
